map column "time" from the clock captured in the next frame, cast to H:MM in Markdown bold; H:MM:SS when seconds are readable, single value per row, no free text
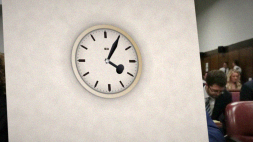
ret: **4:05**
